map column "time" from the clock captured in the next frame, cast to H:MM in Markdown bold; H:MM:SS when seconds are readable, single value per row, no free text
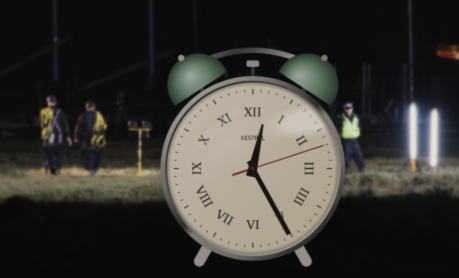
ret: **12:25:12**
